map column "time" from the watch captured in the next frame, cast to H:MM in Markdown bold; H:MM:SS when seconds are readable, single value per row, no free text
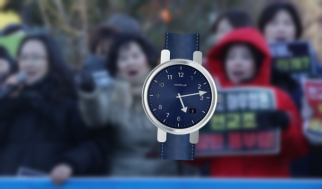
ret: **5:13**
